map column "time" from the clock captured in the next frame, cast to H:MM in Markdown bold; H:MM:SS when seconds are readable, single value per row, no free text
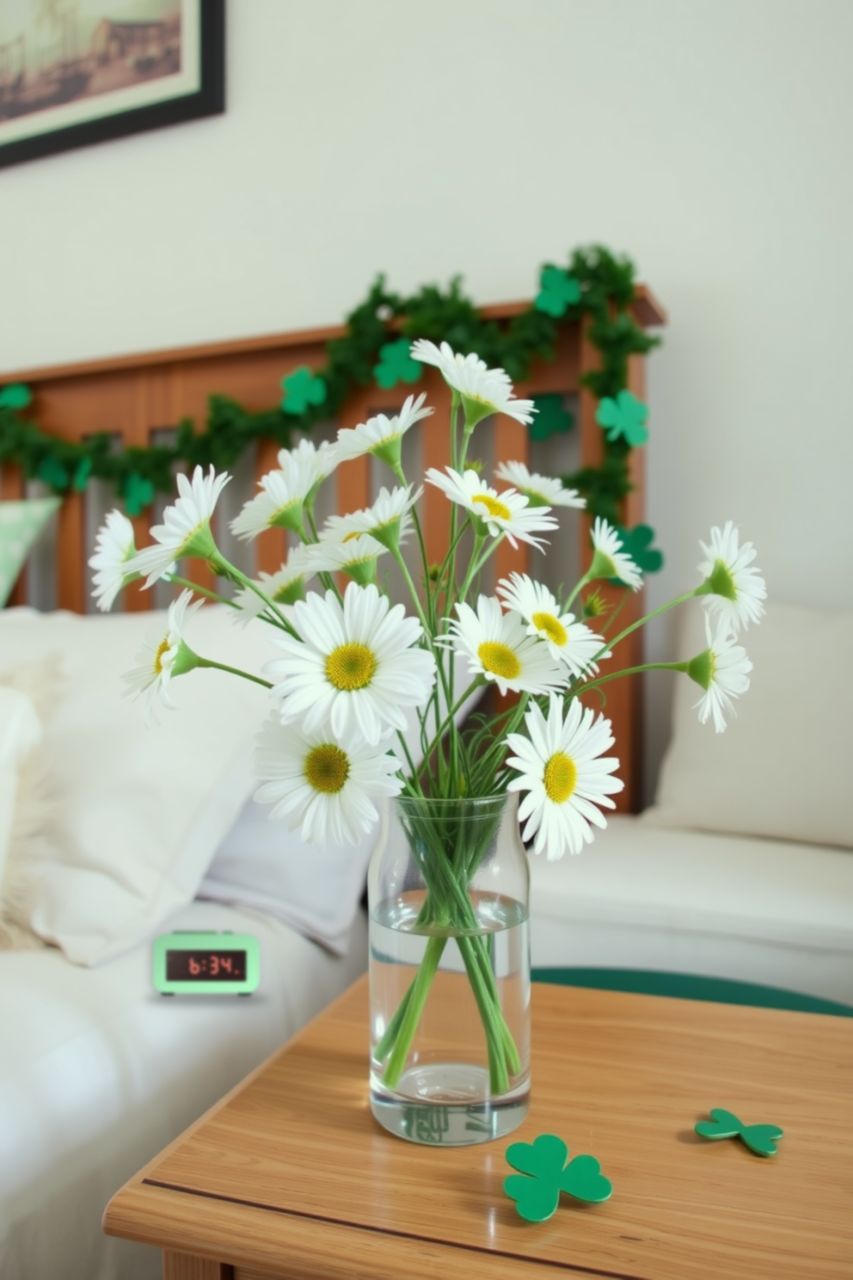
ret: **6:34**
